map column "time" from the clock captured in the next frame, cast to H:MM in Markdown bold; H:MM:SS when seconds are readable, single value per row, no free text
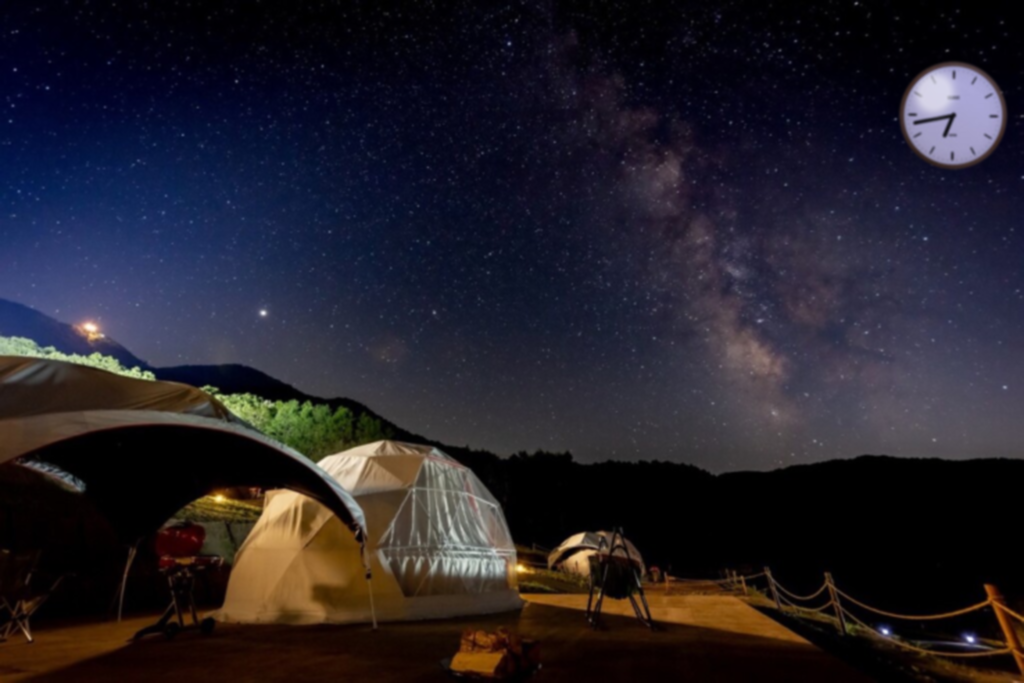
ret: **6:43**
